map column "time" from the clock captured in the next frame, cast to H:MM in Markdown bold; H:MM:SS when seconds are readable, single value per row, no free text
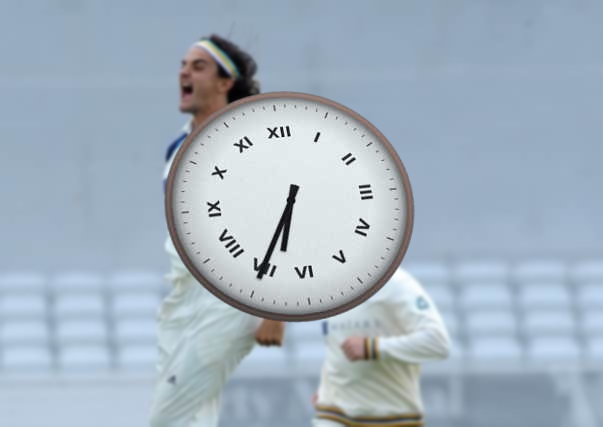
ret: **6:35**
